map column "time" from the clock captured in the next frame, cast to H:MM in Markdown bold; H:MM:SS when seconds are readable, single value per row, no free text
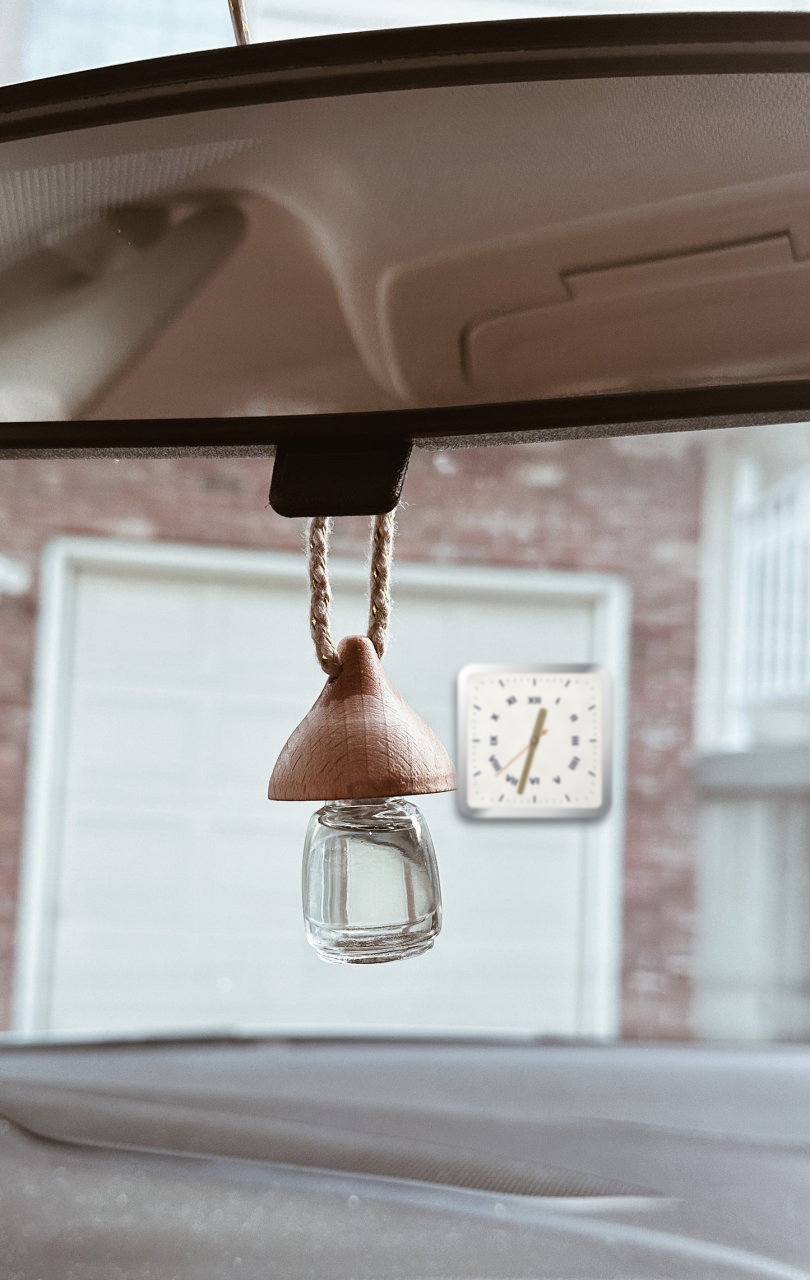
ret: **12:32:38**
